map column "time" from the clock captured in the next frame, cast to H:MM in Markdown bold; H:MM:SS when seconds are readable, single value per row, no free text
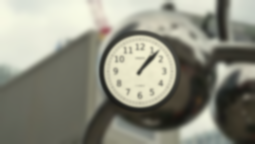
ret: **1:07**
